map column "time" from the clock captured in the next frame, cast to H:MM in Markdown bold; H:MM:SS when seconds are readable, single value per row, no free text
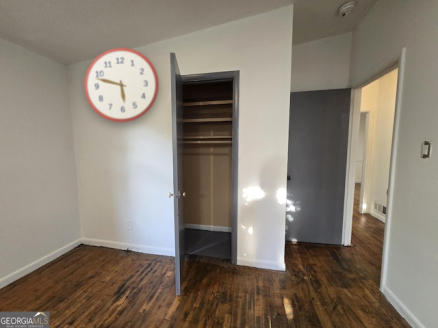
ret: **5:48**
